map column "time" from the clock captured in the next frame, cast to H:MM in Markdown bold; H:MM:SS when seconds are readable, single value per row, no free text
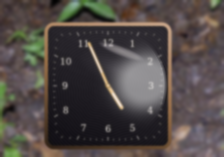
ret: **4:56**
